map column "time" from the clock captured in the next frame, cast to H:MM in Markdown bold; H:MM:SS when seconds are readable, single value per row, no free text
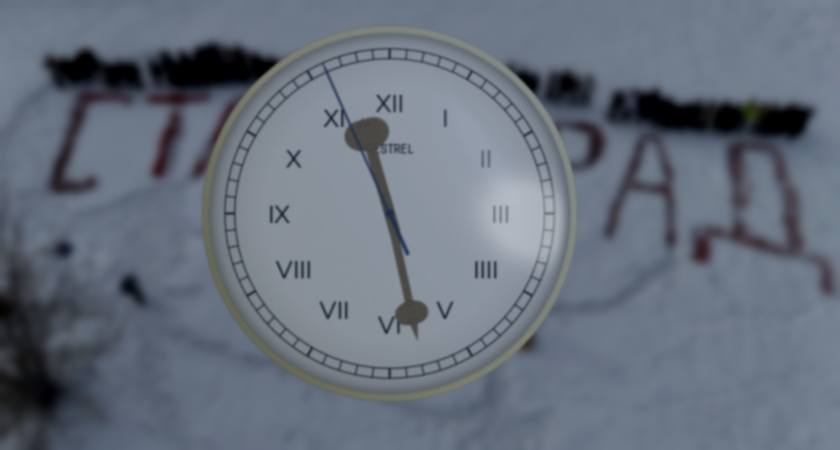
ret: **11:27:56**
